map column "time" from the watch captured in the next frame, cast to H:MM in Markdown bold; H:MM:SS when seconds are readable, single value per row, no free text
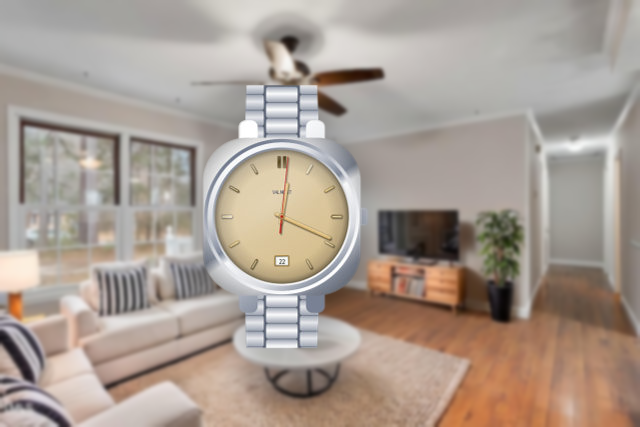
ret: **12:19:01**
